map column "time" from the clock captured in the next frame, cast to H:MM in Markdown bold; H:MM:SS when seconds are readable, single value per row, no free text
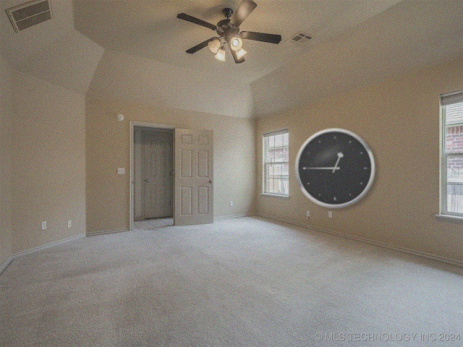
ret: **12:45**
